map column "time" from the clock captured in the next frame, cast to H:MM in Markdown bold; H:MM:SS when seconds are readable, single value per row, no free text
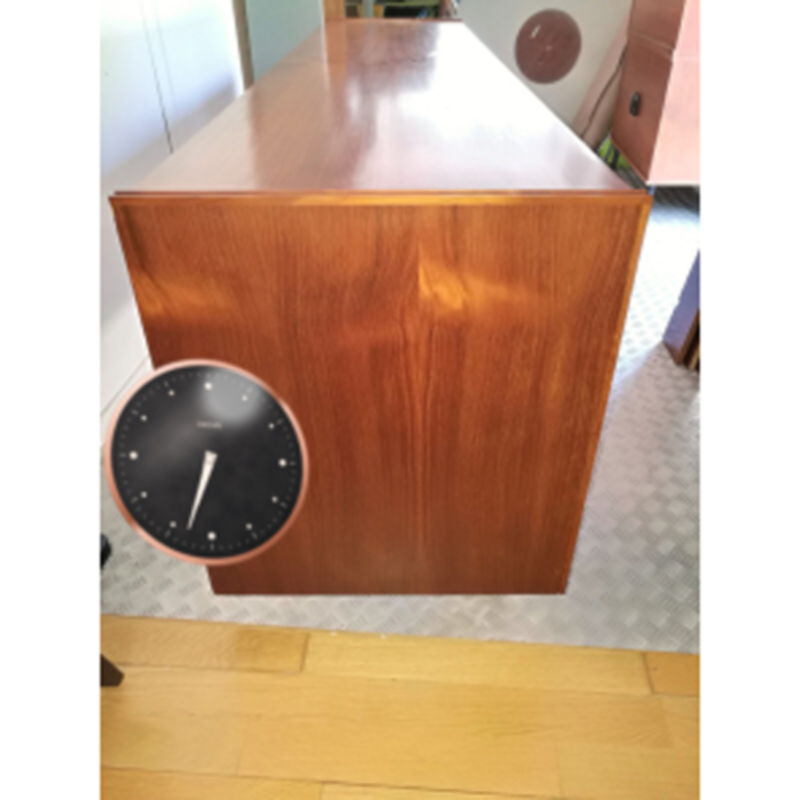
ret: **6:33**
